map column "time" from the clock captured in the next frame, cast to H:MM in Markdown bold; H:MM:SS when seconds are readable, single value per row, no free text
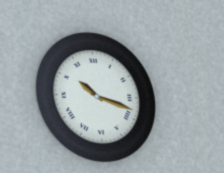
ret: **10:18**
